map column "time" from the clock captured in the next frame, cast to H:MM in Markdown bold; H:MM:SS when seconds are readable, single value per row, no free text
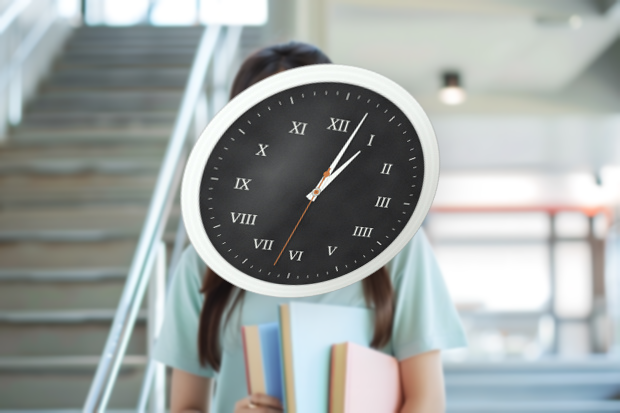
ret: **1:02:32**
